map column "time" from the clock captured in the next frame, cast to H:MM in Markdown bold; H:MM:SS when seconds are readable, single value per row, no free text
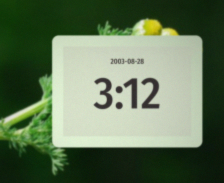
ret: **3:12**
